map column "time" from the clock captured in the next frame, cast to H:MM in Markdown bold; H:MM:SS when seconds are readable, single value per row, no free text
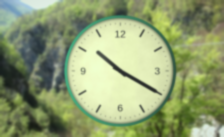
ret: **10:20**
